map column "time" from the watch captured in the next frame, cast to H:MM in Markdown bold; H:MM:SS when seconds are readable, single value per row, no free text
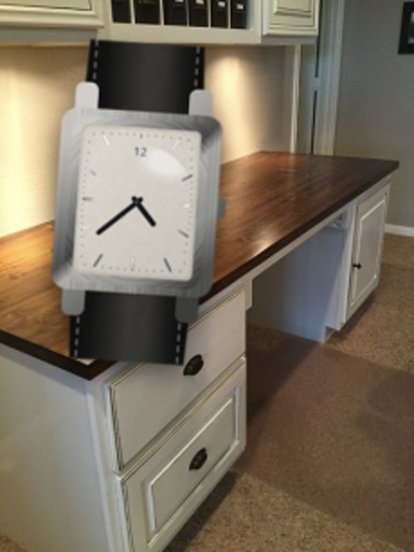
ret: **4:38**
